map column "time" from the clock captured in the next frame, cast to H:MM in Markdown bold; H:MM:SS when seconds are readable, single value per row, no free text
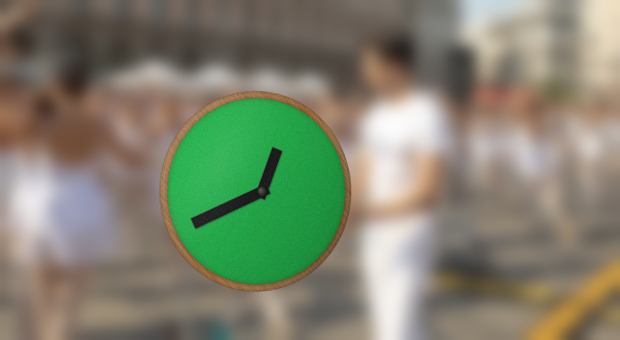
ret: **12:41**
